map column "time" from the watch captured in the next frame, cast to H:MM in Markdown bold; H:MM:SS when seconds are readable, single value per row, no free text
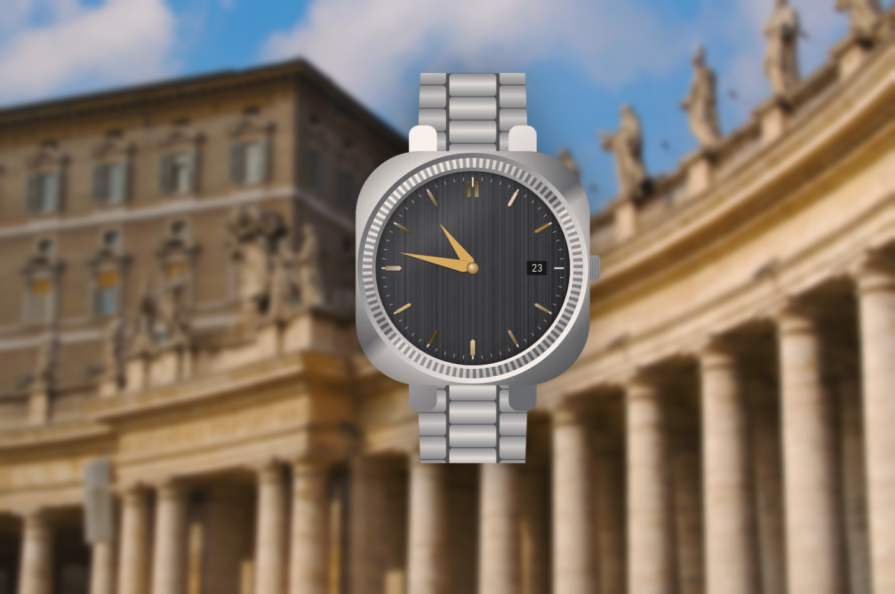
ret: **10:47**
